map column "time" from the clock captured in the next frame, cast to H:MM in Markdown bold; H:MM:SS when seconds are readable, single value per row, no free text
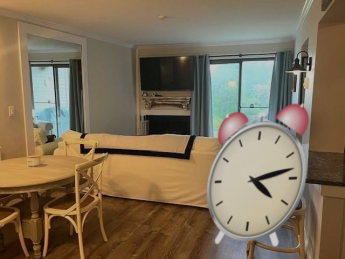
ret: **4:13**
